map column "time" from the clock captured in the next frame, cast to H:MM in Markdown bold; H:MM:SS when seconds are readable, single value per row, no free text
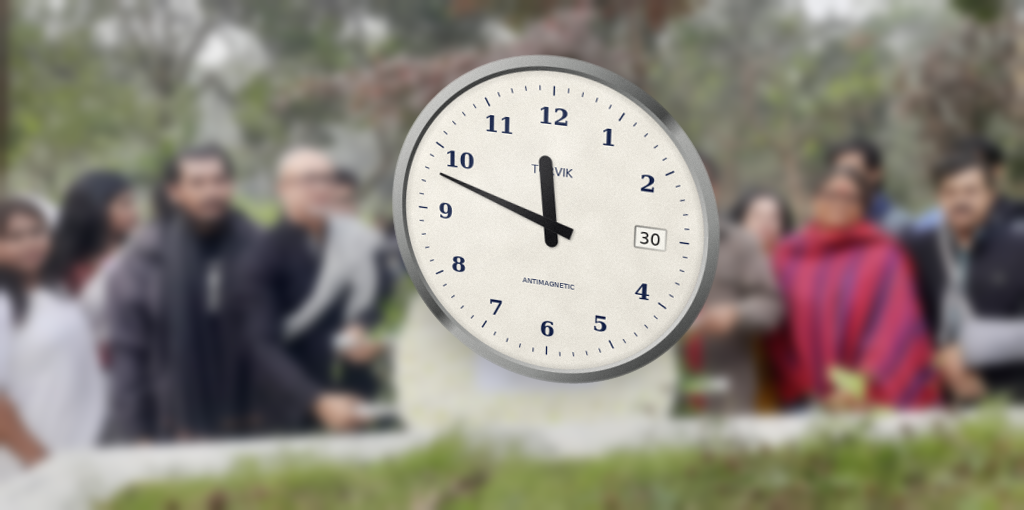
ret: **11:48**
